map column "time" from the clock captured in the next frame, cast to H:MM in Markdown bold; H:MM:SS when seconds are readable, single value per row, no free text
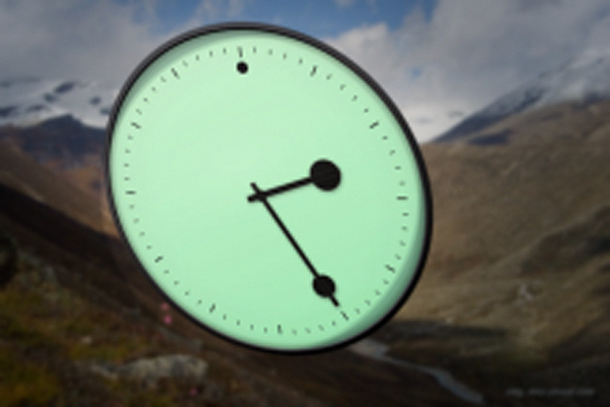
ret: **2:25**
